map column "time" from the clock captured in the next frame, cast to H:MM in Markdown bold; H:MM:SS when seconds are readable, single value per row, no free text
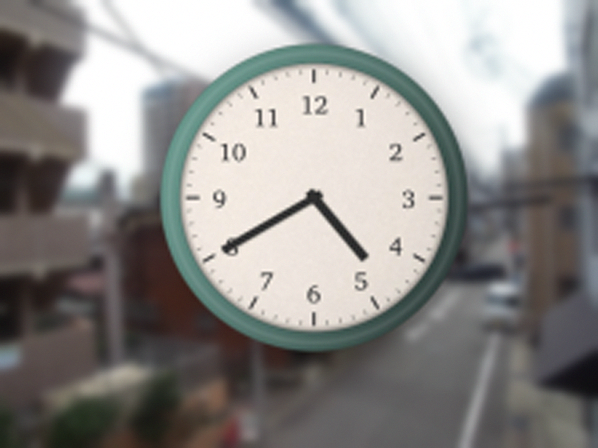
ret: **4:40**
